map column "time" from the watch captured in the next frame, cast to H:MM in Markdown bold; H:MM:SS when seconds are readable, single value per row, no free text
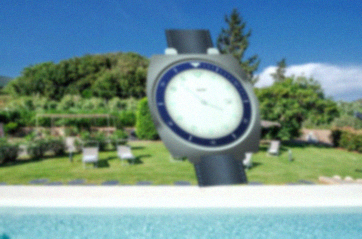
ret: **3:53**
